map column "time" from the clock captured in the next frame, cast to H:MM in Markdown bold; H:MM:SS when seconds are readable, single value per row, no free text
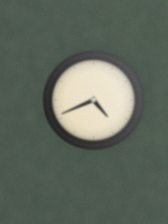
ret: **4:41**
